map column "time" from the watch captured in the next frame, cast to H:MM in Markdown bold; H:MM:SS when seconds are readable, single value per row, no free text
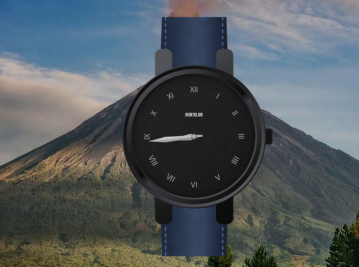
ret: **8:44**
